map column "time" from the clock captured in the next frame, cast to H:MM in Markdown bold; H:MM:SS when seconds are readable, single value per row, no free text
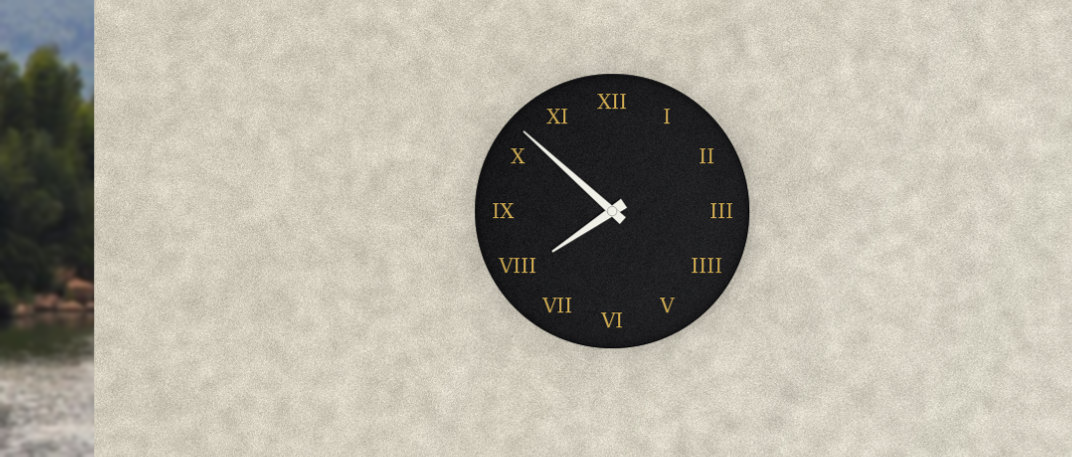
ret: **7:52**
